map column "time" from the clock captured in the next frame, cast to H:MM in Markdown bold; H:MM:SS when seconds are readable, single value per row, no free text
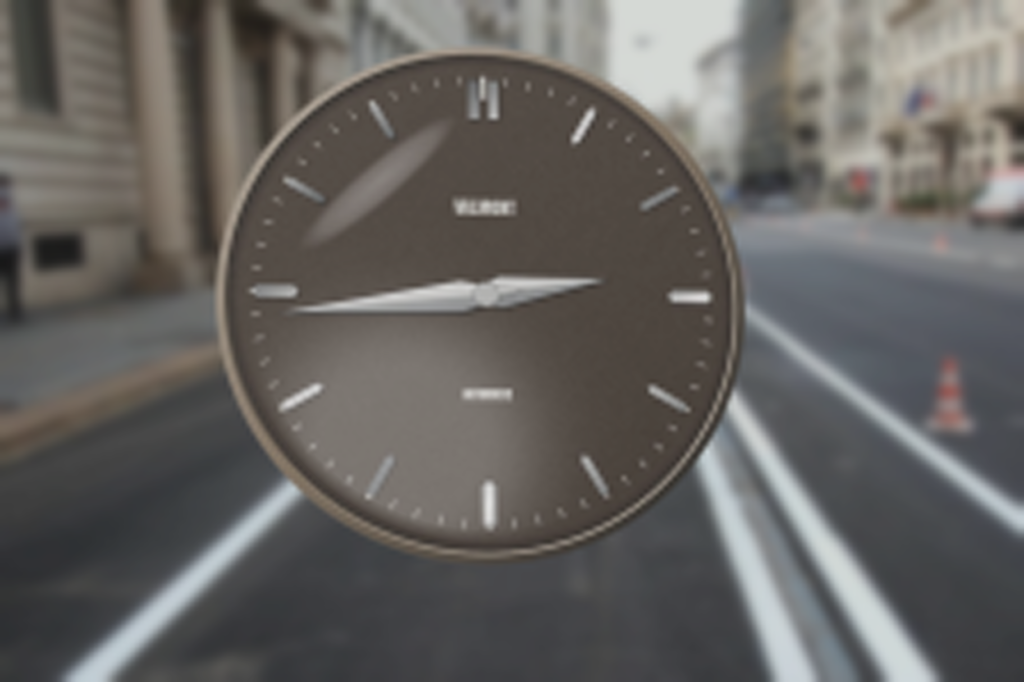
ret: **2:44**
